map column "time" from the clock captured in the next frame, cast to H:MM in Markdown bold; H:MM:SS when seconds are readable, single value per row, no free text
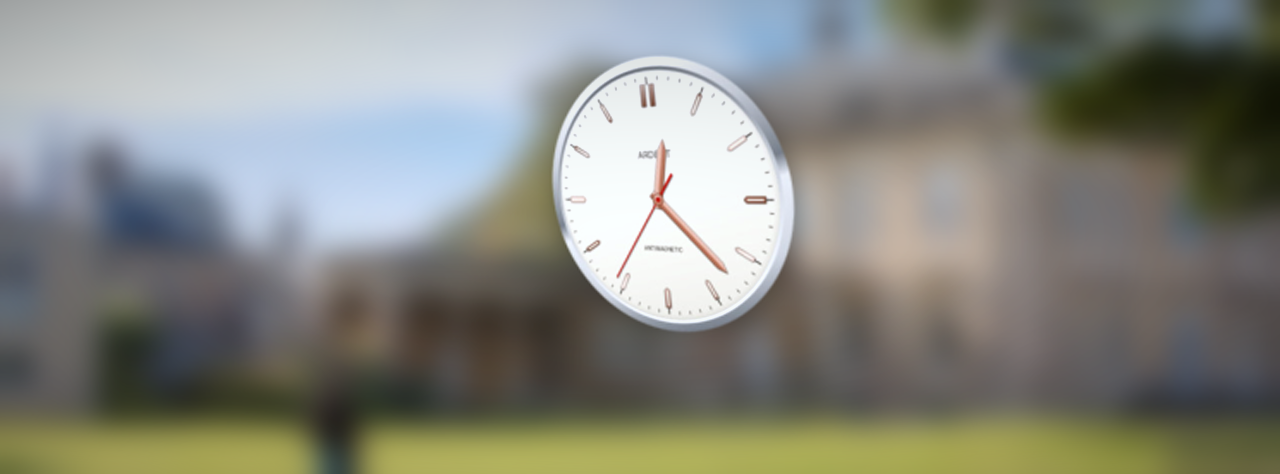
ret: **12:22:36**
